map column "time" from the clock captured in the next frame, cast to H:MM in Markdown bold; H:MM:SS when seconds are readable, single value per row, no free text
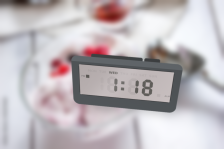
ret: **1:18**
